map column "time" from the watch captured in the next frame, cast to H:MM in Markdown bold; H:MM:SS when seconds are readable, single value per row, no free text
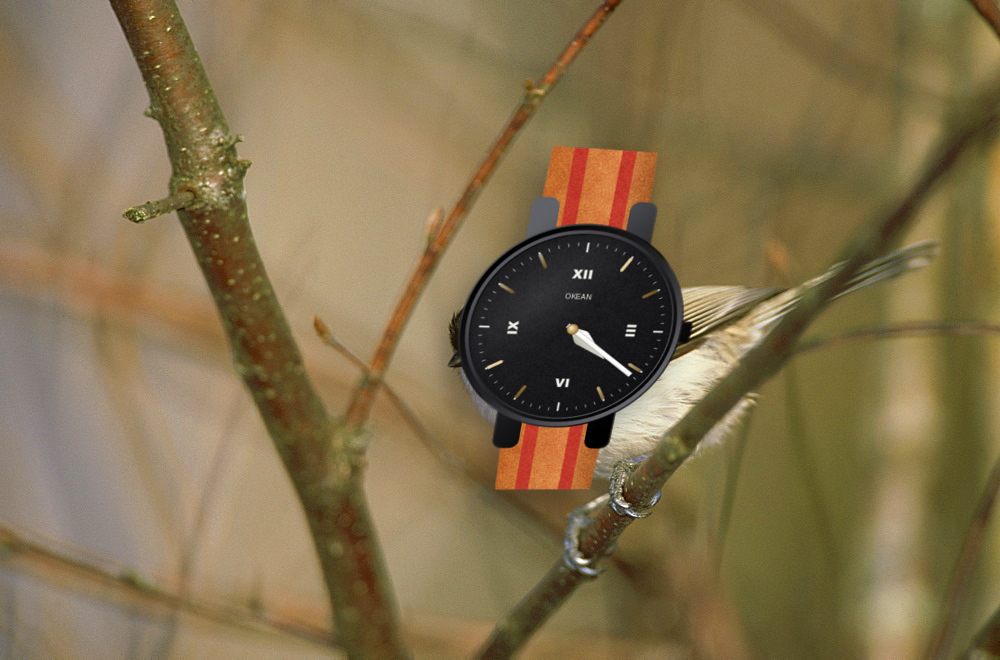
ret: **4:21**
